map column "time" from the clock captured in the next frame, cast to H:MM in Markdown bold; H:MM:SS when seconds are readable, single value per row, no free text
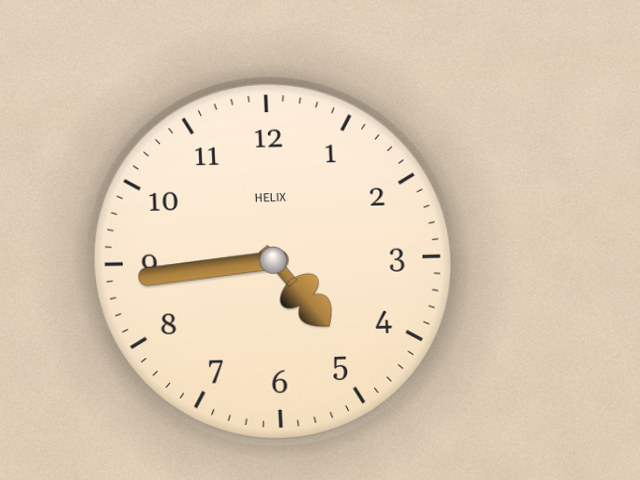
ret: **4:44**
